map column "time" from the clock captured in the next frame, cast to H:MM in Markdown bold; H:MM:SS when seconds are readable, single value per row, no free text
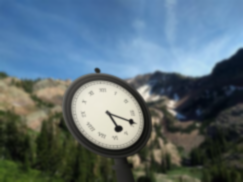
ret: **5:19**
